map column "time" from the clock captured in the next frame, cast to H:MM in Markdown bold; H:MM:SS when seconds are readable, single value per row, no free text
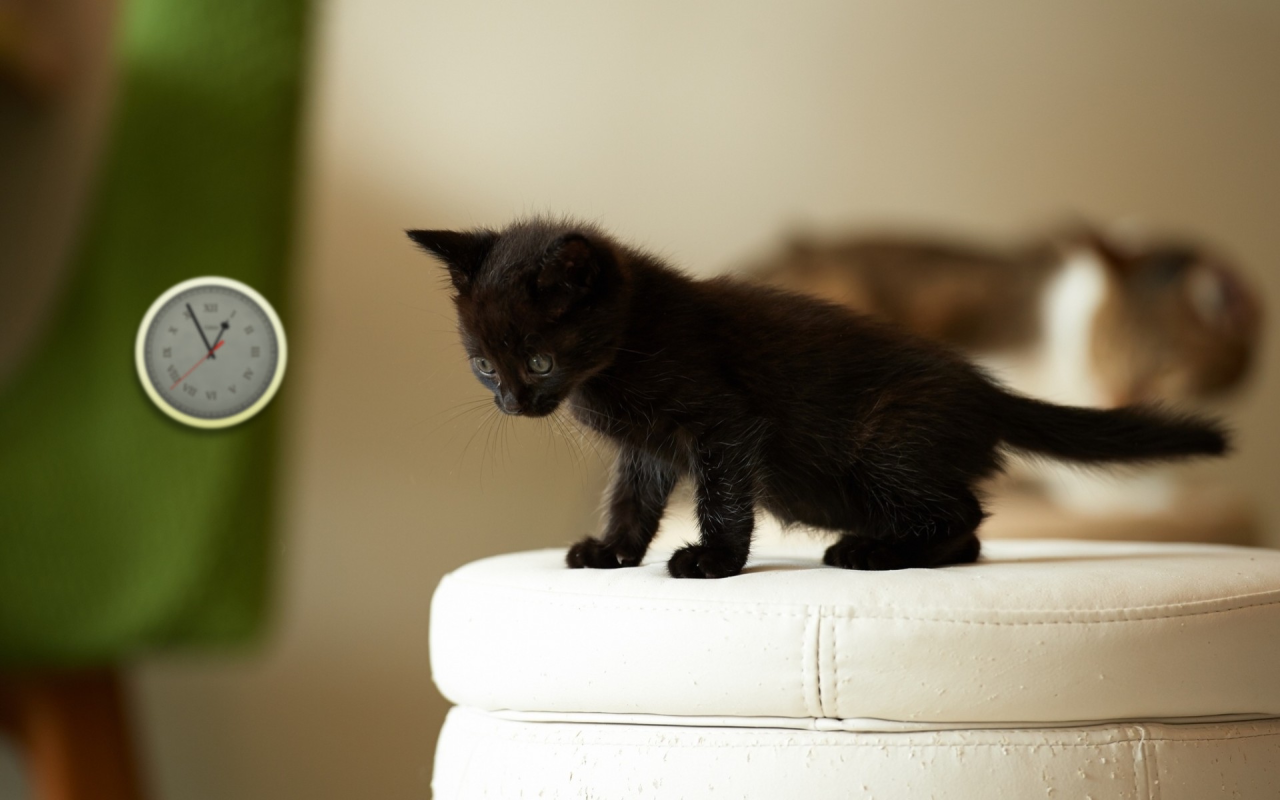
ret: **12:55:38**
